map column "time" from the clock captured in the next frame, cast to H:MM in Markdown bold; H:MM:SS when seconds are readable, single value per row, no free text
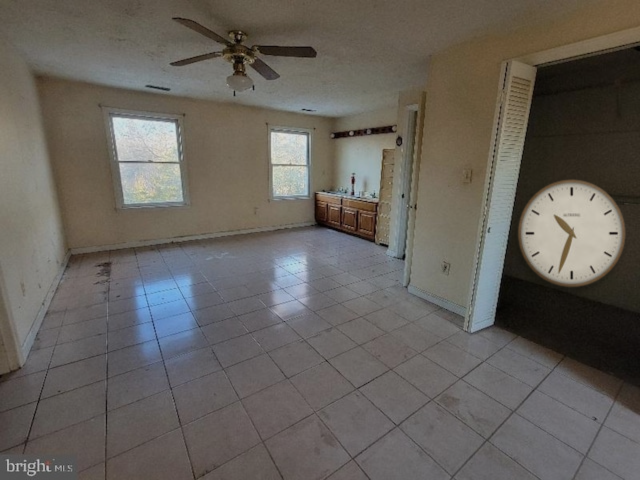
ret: **10:33**
